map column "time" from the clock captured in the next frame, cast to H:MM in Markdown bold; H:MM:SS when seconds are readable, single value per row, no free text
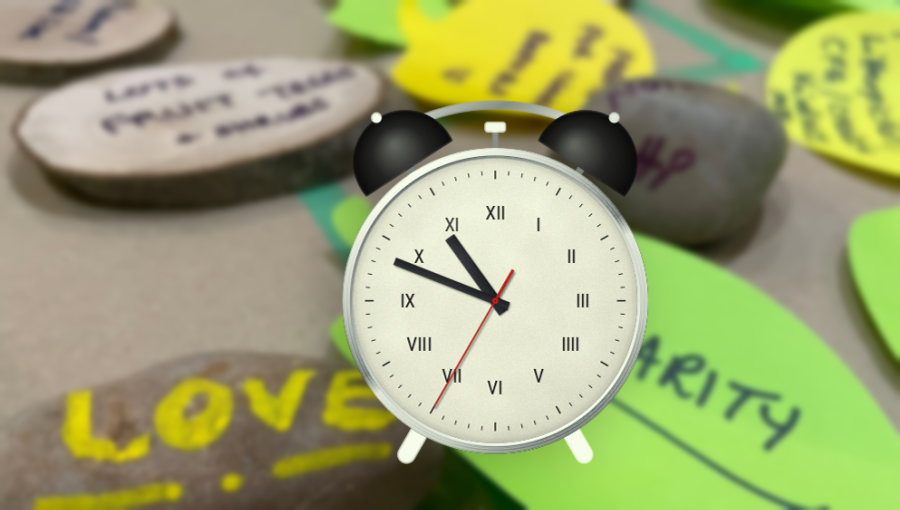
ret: **10:48:35**
